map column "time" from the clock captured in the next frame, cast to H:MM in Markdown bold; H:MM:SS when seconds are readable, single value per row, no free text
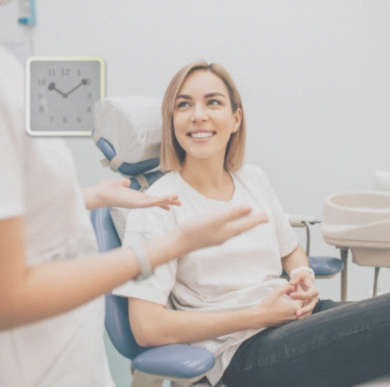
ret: **10:09**
